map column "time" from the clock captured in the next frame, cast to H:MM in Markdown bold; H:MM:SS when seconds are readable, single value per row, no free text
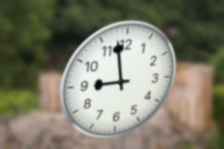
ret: **8:58**
